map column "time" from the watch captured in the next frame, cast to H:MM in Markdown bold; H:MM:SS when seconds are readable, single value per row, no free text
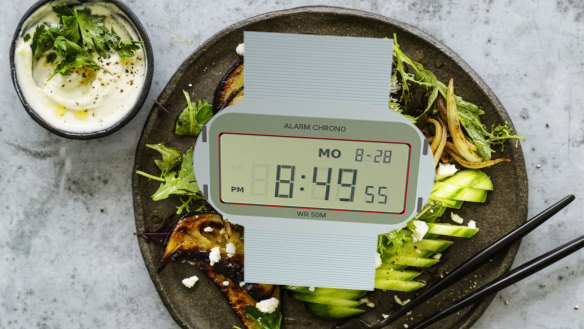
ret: **8:49:55**
